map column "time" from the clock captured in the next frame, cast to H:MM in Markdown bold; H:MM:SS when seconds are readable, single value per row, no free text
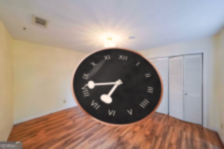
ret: **6:42**
